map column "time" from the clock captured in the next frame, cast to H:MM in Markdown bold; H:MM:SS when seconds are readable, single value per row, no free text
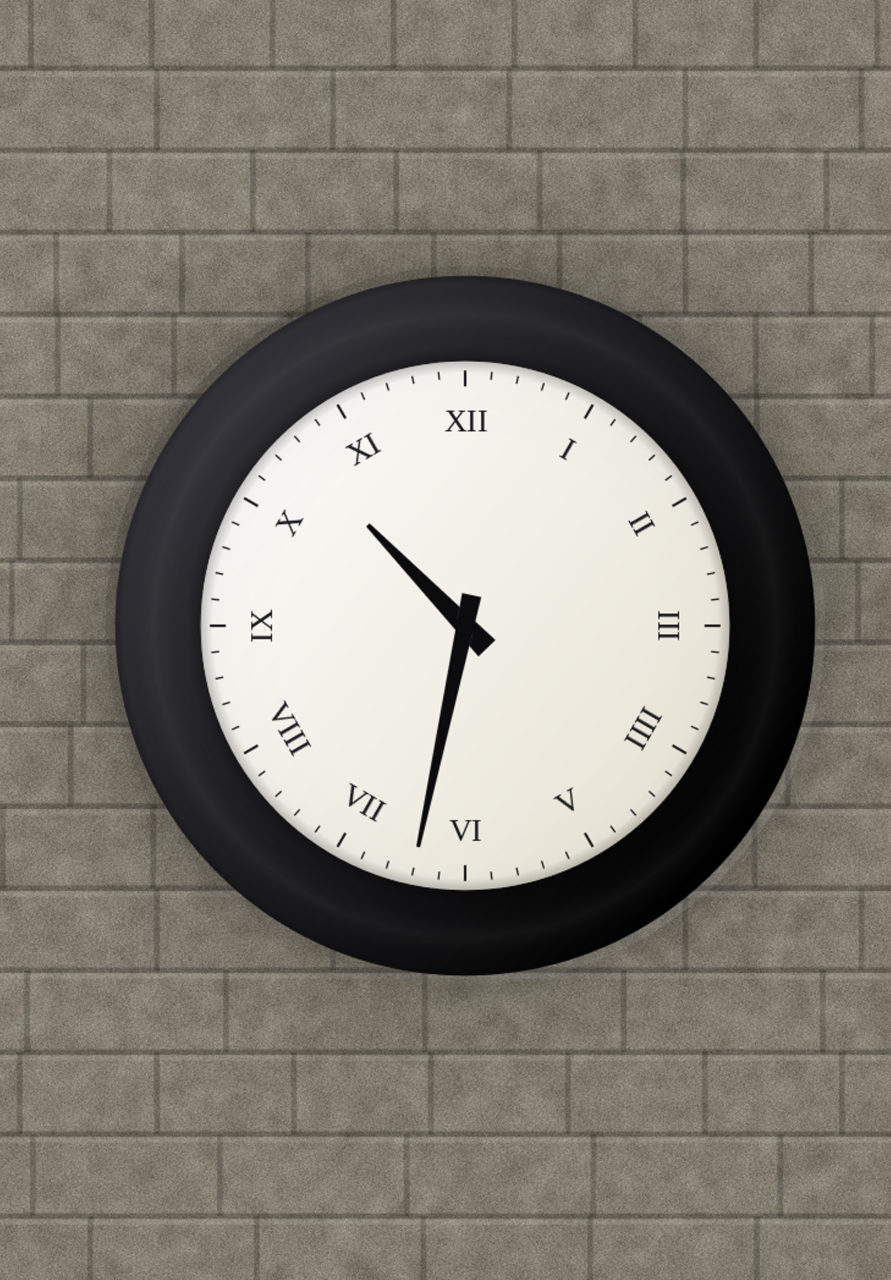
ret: **10:32**
